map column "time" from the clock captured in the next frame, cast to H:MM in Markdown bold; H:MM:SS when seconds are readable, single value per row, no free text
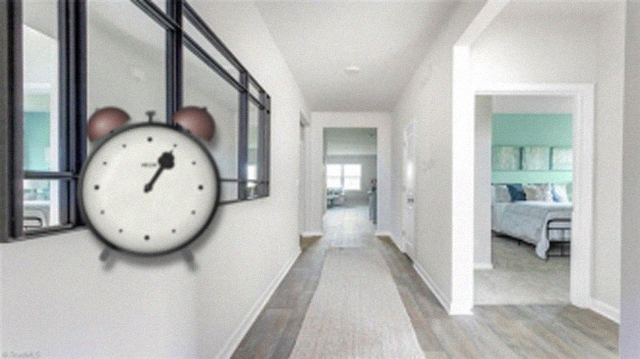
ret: **1:05**
